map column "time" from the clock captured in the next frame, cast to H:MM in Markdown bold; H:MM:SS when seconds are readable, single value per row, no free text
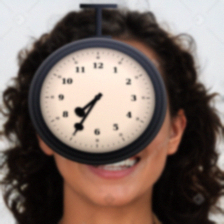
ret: **7:35**
